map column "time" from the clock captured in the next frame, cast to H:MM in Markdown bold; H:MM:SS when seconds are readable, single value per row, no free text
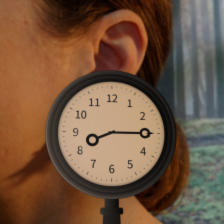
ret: **8:15**
